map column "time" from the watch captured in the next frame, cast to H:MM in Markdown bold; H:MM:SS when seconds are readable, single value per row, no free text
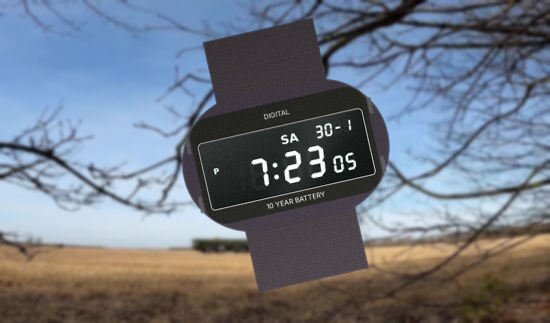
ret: **7:23:05**
